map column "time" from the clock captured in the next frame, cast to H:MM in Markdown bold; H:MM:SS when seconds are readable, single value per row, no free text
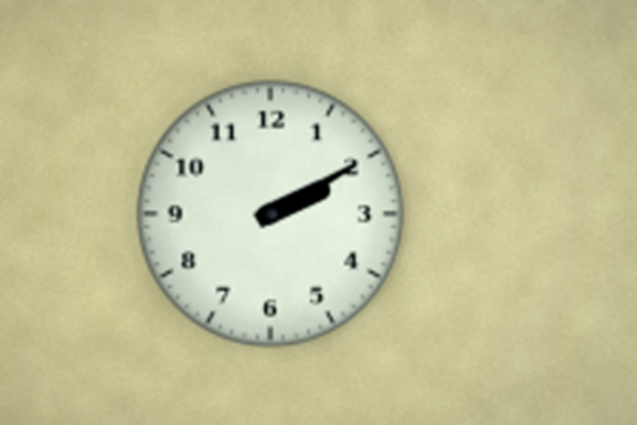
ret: **2:10**
